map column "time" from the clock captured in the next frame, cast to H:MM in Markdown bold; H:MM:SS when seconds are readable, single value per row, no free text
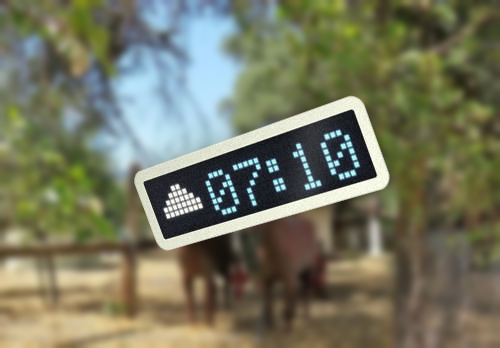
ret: **7:10**
